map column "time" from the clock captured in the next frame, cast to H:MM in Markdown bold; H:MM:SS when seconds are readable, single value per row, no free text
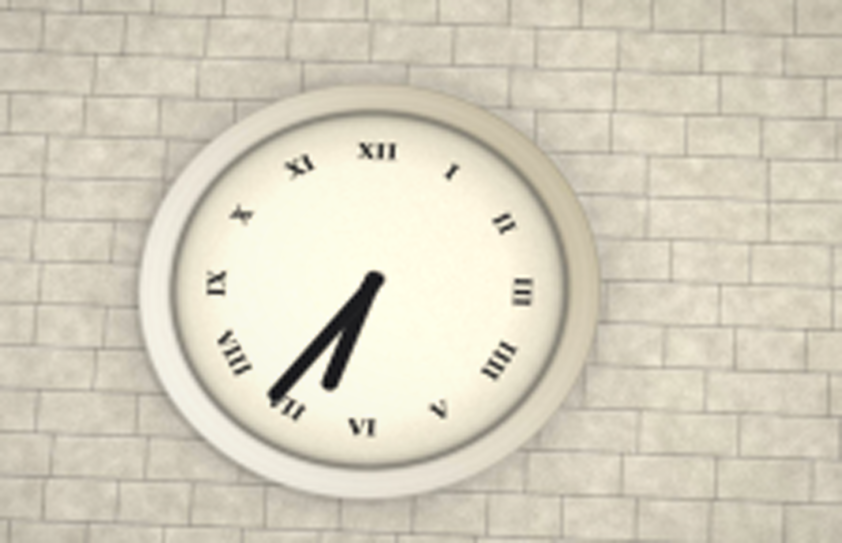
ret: **6:36**
